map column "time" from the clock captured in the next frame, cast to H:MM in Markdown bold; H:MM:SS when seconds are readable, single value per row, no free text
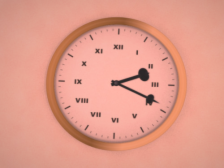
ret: **2:19**
